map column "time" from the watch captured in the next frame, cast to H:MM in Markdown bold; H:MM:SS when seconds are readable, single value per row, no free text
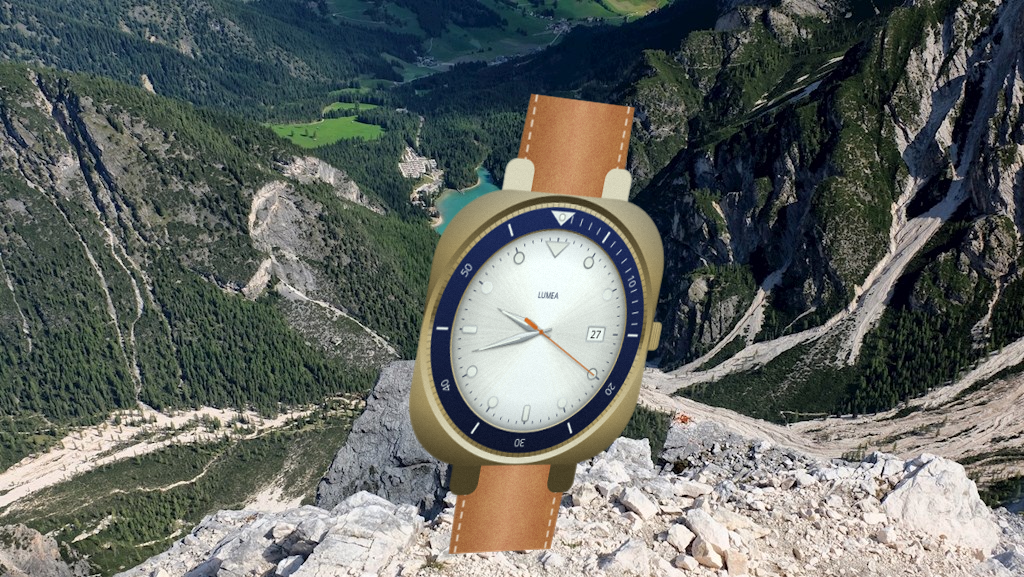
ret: **9:42:20**
